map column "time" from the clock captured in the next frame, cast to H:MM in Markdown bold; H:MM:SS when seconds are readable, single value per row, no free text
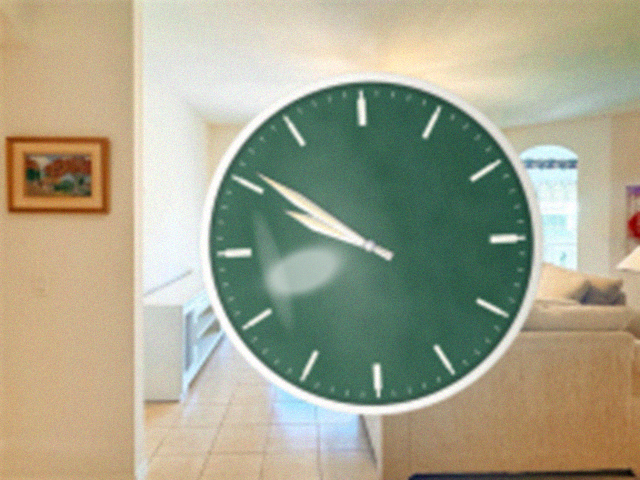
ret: **9:51**
